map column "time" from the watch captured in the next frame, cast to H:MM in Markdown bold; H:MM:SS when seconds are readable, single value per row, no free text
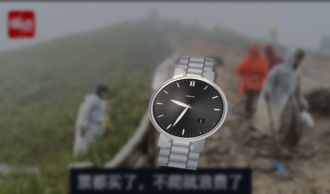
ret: **9:34**
